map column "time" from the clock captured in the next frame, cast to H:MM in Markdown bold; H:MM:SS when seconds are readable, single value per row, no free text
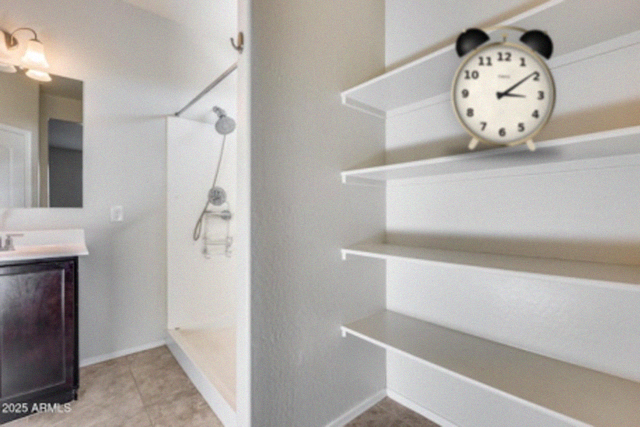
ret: **3:09**
